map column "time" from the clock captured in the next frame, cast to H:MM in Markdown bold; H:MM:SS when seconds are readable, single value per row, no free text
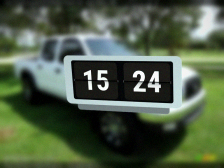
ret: **15:24**
